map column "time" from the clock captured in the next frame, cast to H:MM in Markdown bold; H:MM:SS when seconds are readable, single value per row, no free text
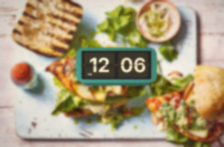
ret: **12:06**
